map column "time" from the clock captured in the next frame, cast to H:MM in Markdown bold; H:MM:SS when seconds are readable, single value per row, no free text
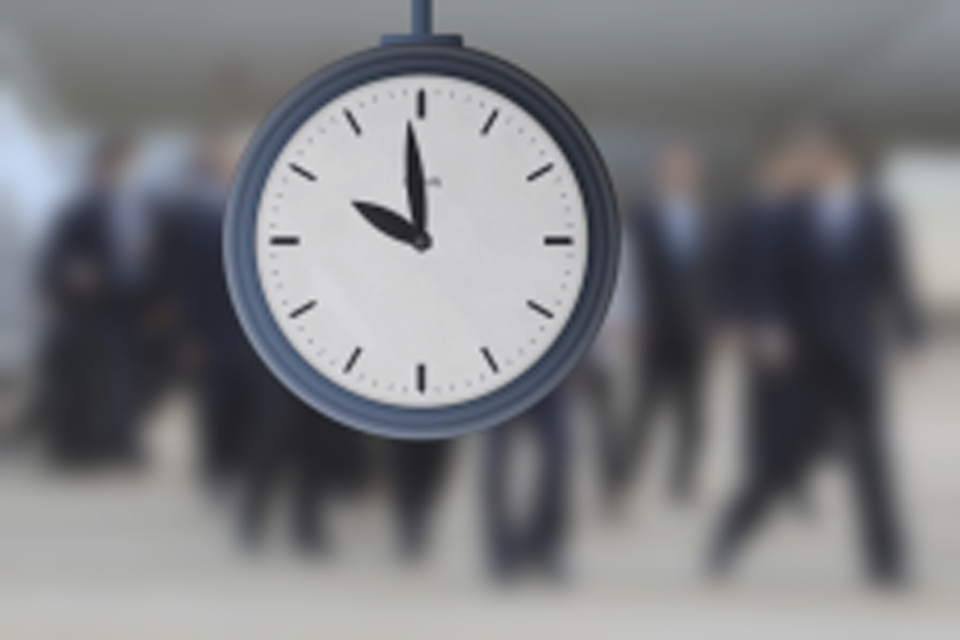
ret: **9:59**
